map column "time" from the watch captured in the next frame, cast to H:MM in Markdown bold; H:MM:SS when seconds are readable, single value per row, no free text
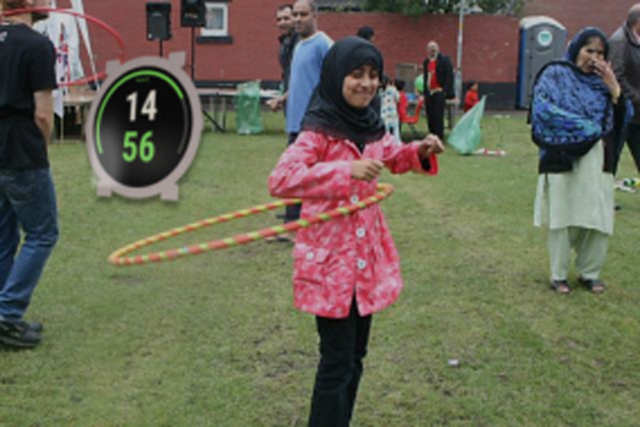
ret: **14:56**
